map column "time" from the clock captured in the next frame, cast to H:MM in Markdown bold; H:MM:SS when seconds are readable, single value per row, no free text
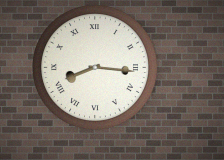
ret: **8:16**
